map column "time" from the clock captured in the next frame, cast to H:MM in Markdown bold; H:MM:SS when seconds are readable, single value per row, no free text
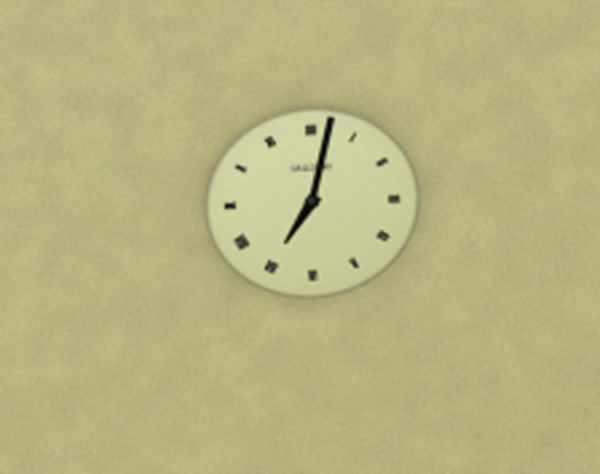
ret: **7:02**
